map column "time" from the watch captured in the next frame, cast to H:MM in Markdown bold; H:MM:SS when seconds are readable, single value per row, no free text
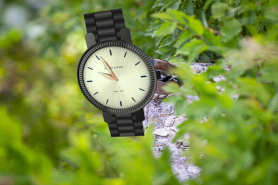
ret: **9:56**
